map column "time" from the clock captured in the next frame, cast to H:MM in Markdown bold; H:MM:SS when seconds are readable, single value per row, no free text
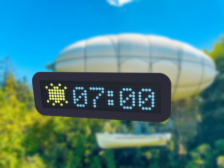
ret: **7:00**
